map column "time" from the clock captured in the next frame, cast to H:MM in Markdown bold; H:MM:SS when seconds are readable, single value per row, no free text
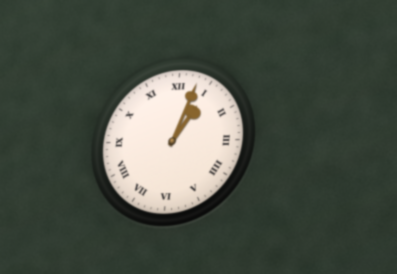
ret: **1:03**
